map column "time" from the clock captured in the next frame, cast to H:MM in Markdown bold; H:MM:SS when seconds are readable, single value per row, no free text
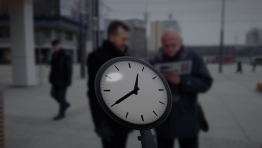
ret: **12:40**
